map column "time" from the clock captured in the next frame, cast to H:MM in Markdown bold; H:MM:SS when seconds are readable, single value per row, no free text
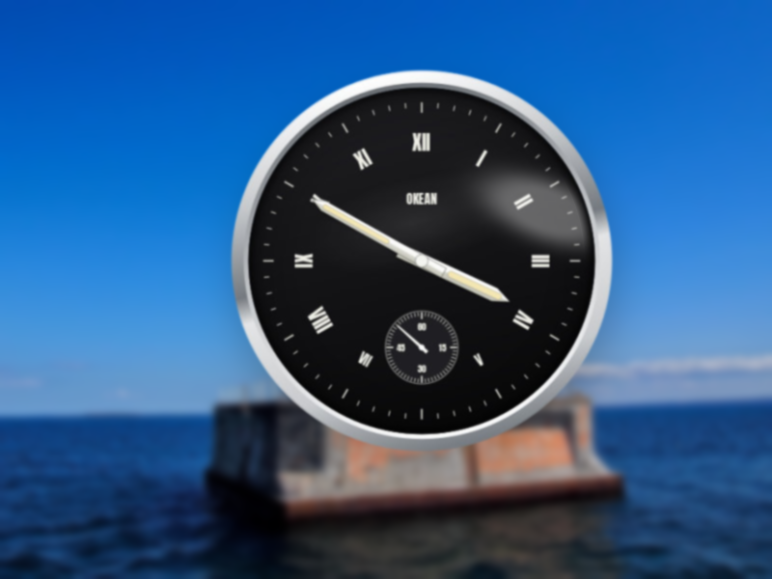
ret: **3:49:52**
